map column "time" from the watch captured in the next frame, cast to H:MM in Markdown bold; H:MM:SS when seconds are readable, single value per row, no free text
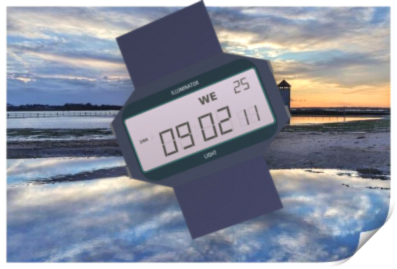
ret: **9:02:11**
